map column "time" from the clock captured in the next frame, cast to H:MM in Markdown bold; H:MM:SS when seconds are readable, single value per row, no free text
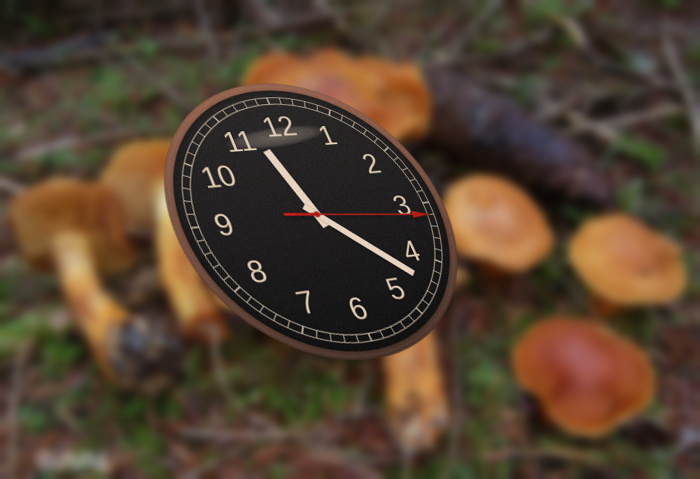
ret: **11:22:16**
